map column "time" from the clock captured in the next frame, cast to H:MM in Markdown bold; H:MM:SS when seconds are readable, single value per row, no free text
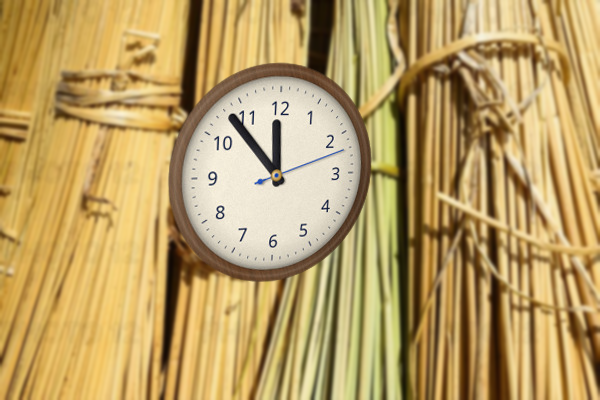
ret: **11:53:12**
